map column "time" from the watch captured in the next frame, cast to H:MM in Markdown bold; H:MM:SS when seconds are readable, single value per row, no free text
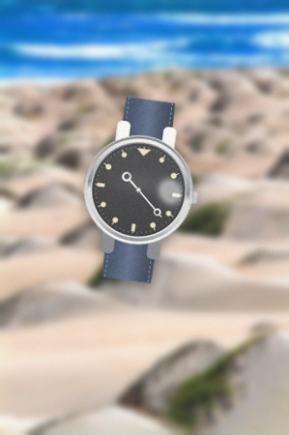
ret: **10:22**
